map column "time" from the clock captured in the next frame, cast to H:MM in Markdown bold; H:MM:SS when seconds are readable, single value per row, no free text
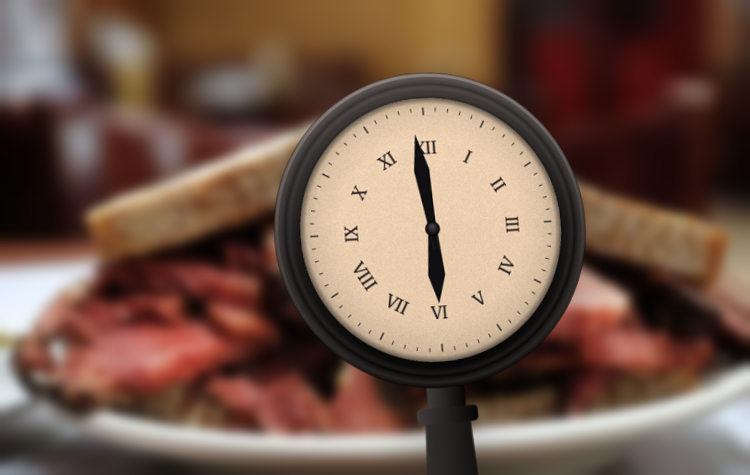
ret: **5:59**
